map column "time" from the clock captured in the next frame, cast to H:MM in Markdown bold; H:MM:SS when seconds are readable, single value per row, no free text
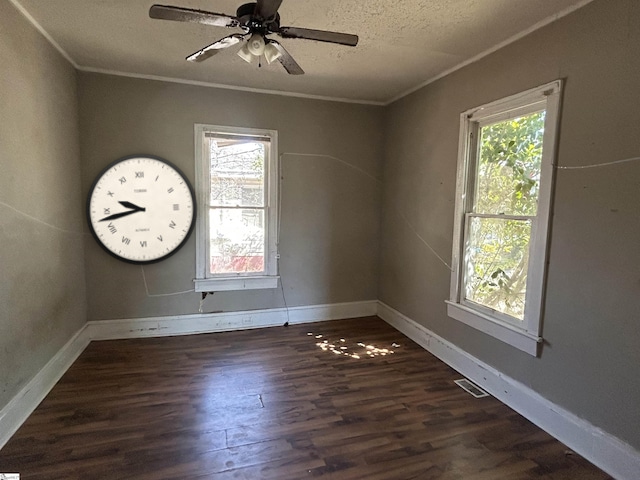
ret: **9:43**
